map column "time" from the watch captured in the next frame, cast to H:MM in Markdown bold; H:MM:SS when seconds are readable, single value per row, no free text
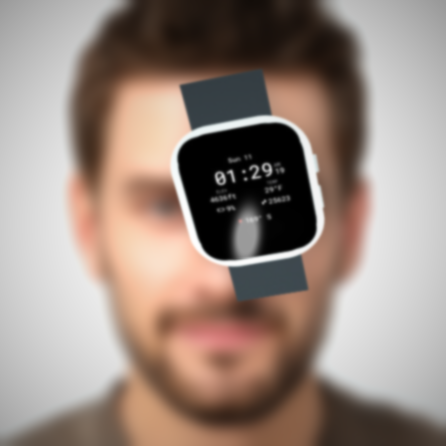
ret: **1:29**
